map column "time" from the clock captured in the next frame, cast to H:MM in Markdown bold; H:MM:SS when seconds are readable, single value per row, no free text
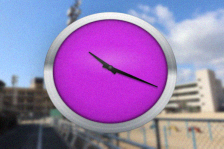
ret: **10:19**
